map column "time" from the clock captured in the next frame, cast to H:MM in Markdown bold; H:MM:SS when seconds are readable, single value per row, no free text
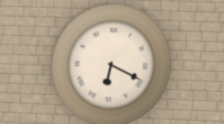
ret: **6:19**
